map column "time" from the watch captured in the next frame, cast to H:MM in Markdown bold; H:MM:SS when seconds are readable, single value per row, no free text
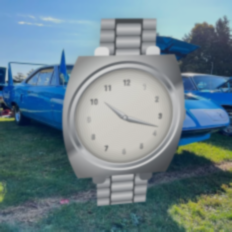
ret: **10:18**
